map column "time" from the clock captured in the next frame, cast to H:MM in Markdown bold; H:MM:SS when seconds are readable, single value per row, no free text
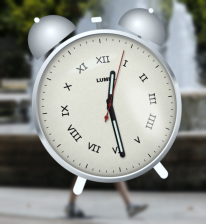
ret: **12:29:04**
